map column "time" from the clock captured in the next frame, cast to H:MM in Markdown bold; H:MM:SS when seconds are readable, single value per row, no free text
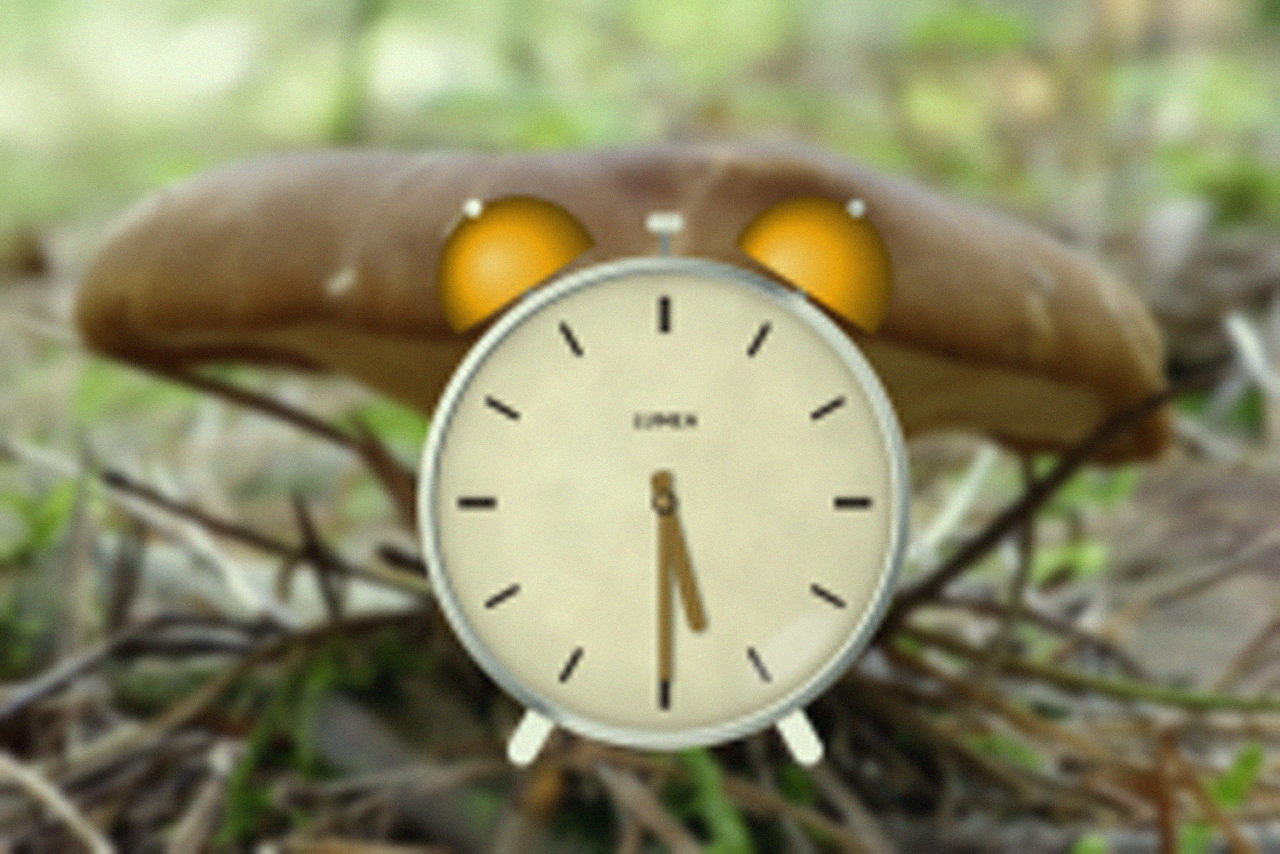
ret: **5:30**
